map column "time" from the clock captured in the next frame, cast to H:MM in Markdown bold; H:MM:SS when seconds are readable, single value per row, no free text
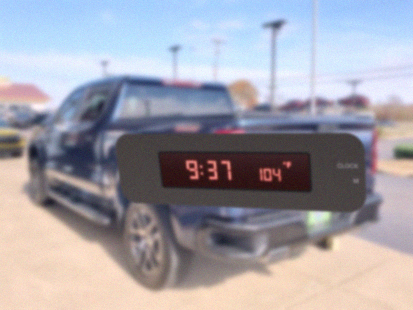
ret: **9:37**
